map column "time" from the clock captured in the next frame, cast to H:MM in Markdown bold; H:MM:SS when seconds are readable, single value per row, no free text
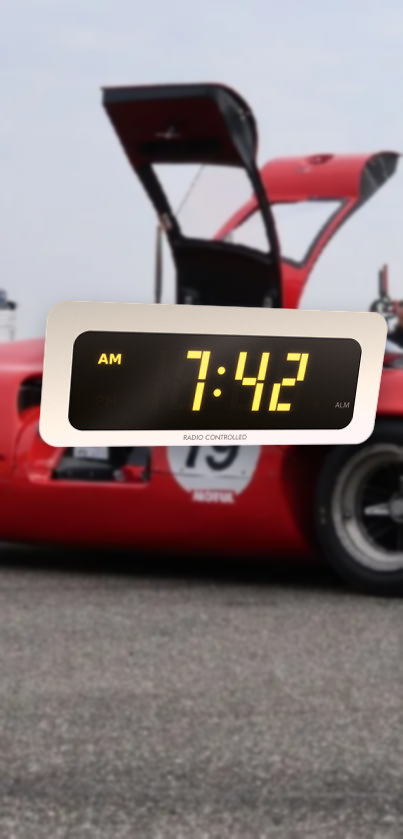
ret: **7:42**
